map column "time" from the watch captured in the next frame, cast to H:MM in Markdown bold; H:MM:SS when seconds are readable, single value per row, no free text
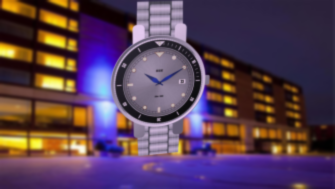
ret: **10:10**
